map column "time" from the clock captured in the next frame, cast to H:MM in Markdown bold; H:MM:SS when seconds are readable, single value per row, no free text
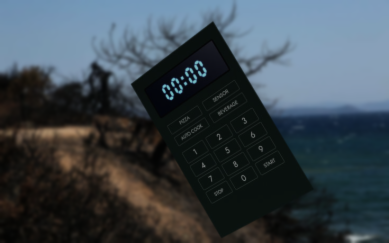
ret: **0:00**
